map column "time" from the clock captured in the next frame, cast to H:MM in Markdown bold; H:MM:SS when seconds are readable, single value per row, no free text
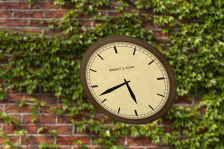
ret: **5:42**
